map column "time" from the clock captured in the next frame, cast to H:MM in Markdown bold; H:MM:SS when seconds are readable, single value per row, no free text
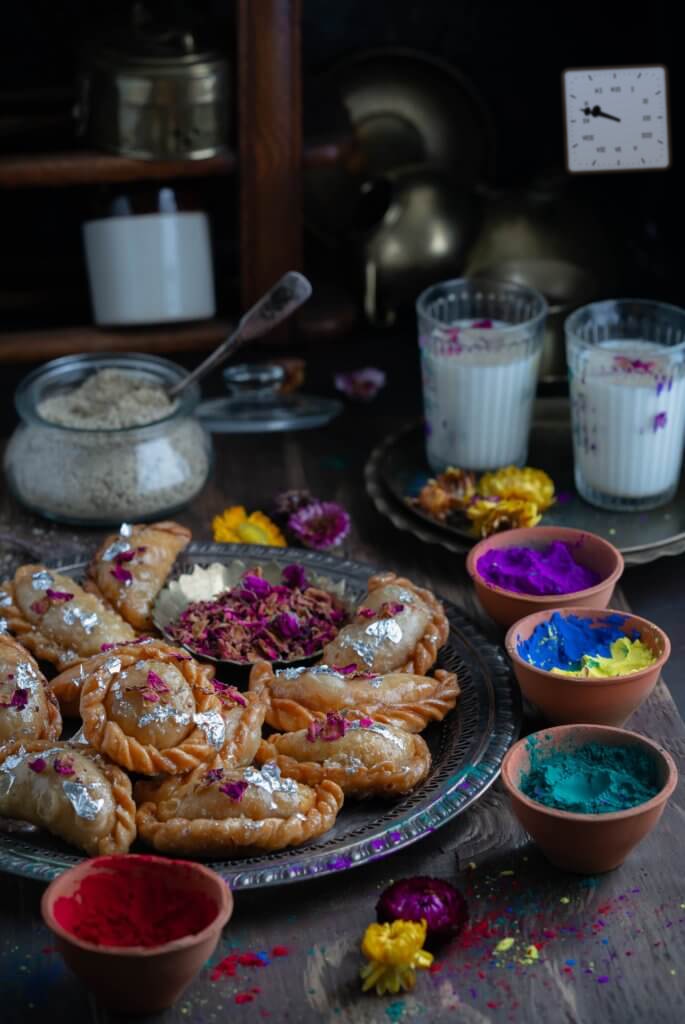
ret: **9:48**
